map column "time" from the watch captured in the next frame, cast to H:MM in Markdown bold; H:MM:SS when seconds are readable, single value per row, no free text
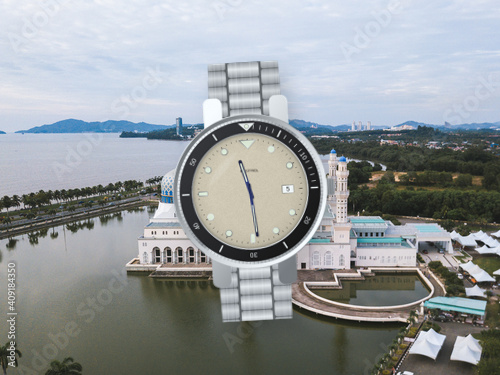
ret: **11:29**
